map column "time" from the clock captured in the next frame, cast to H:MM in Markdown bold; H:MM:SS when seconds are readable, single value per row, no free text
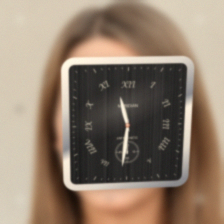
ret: **11:31**
